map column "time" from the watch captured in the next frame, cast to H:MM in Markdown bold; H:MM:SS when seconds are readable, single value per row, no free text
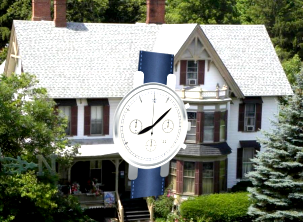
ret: **8:08**
